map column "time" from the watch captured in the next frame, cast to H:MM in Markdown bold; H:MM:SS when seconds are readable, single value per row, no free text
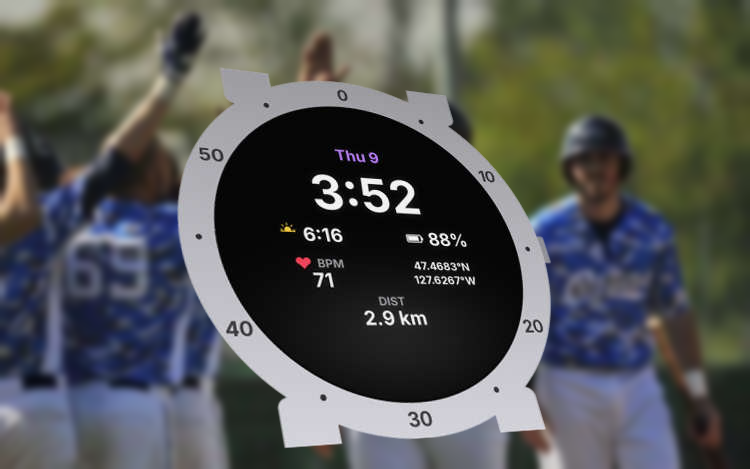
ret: **3:52**
